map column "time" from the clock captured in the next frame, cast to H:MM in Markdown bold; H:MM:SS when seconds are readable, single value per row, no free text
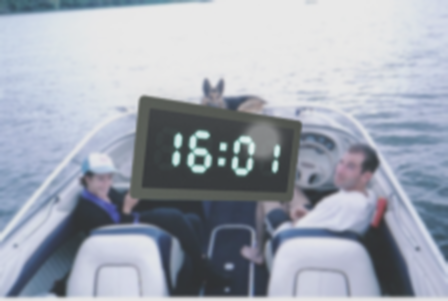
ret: **16:01**
